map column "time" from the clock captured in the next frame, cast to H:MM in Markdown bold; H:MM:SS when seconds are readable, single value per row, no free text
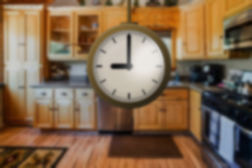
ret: **9:00**
